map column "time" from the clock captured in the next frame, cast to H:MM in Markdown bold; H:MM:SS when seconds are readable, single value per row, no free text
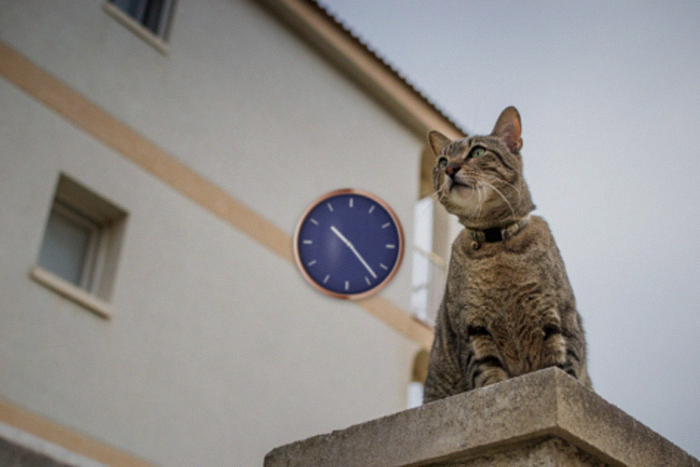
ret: **10:23**
